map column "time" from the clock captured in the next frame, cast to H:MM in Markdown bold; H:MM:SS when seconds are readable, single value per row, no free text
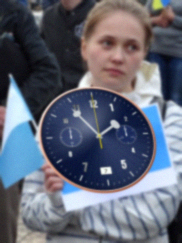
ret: **1:54**
